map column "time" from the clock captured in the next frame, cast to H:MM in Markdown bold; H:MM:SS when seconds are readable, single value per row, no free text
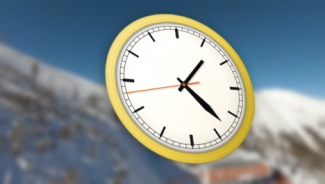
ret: **1:22:43**
